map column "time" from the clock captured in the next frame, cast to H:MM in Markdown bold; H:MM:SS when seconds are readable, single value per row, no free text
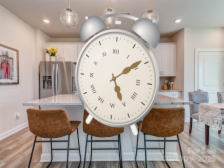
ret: **5:09**
